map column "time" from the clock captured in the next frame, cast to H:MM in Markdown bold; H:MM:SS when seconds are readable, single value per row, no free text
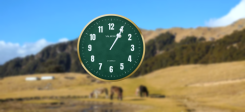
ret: **1:05**
